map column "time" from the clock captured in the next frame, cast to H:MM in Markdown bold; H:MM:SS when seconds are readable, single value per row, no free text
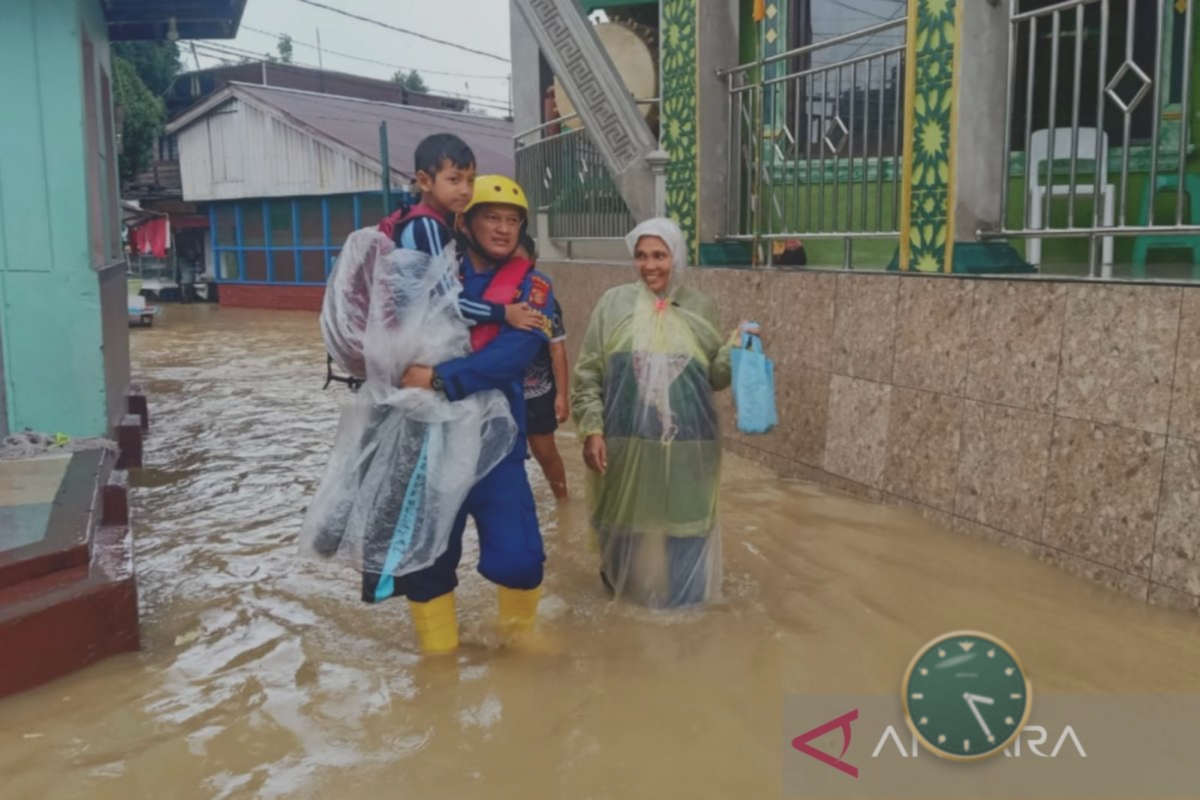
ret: **3:25**
